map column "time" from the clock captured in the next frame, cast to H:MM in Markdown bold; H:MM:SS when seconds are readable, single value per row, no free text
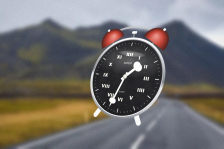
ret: **1:33**
